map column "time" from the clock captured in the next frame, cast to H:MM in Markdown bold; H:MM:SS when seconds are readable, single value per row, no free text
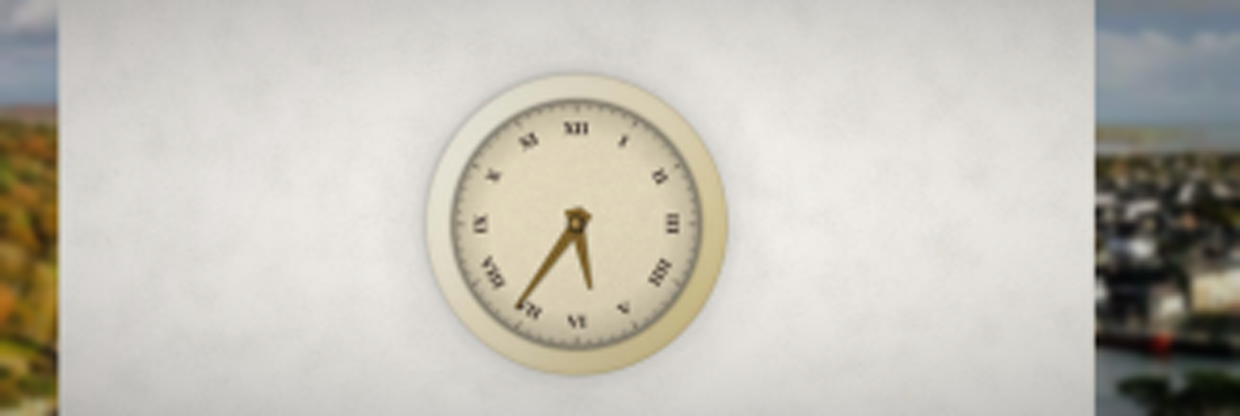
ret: **5:36**
